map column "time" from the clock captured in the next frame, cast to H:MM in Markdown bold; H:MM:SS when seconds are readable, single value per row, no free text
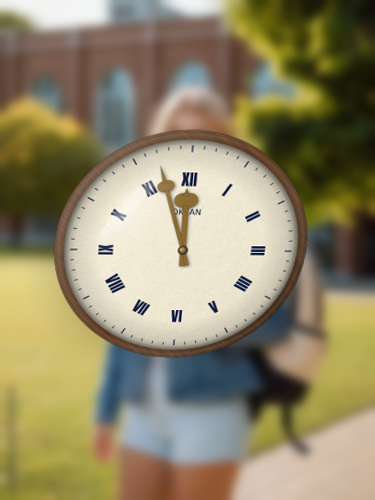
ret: **11:57**
